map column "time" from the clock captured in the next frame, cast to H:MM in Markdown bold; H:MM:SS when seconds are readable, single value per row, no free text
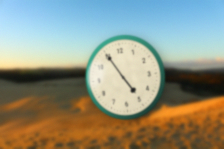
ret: **4:55**
